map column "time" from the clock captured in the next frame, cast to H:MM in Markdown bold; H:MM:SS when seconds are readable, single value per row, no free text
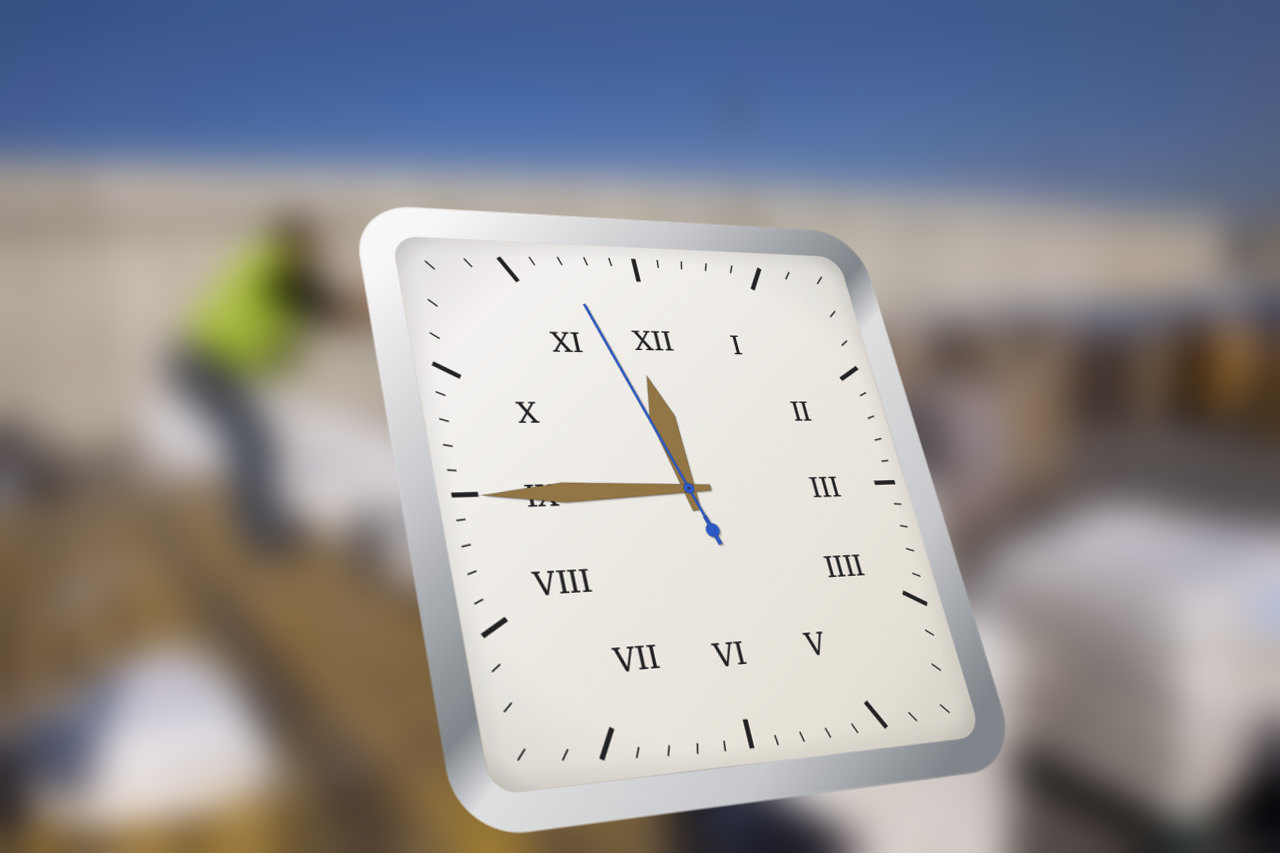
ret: **11:44:57**
